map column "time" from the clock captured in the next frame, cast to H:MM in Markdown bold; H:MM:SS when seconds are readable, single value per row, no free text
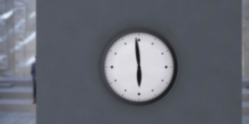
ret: **5:59**
